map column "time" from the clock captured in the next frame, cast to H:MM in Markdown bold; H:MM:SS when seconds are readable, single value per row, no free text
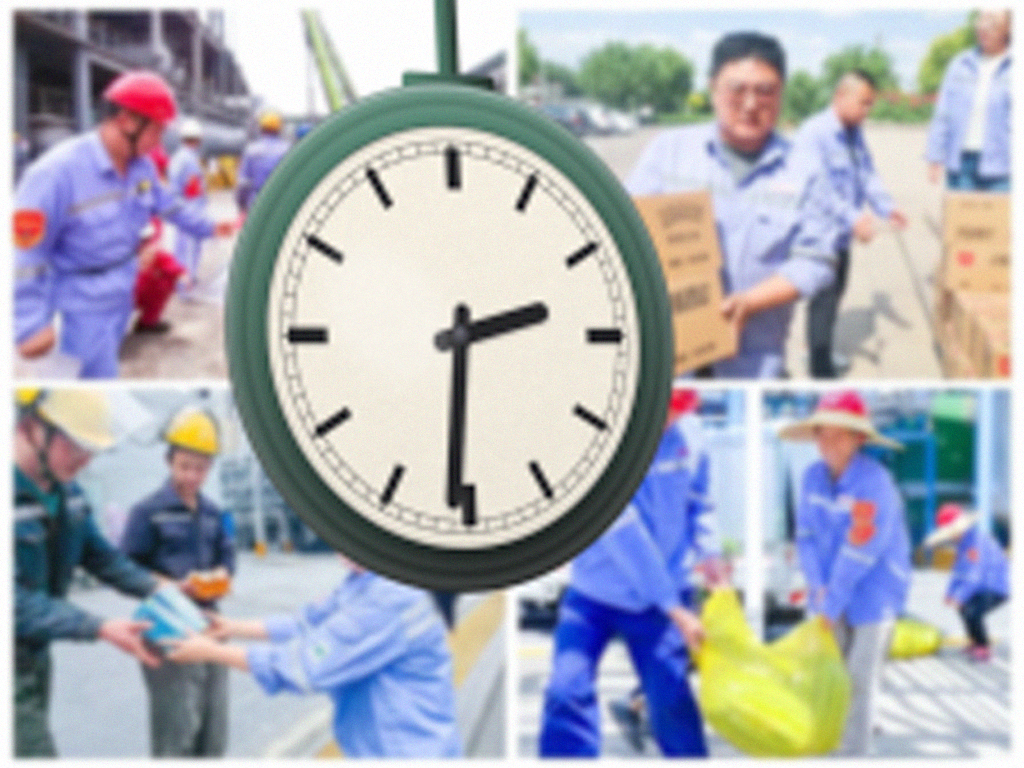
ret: **2:31**
